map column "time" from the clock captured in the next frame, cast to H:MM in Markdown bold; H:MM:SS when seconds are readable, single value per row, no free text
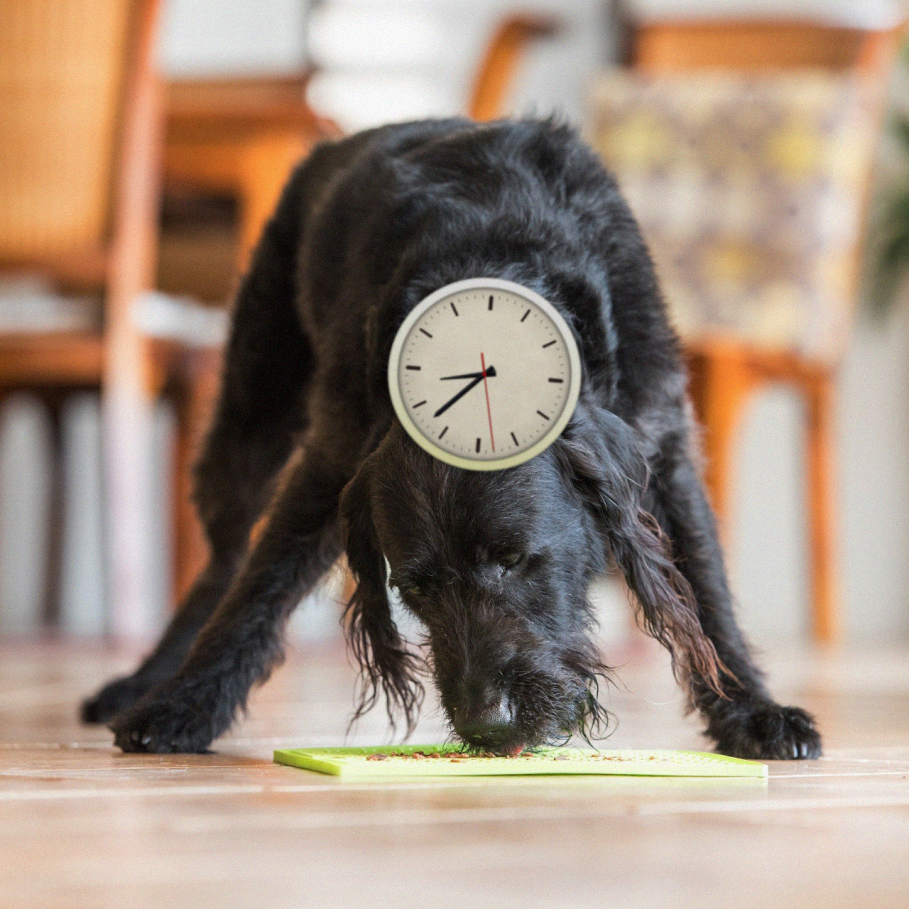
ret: **8:37:28**
